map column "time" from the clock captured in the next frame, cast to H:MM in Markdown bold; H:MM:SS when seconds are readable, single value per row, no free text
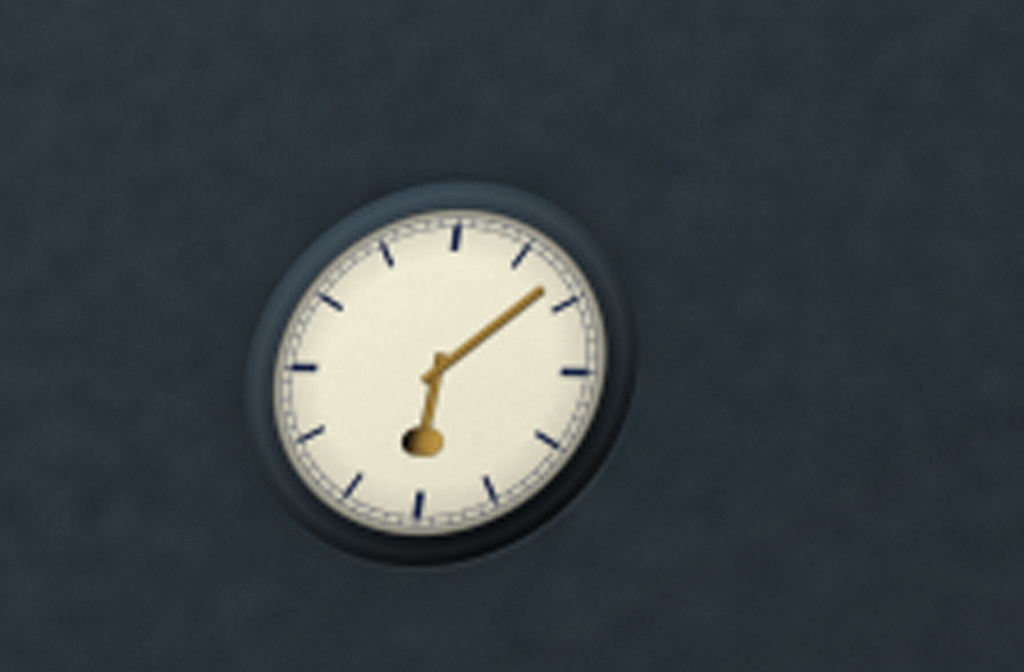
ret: **6:08**
